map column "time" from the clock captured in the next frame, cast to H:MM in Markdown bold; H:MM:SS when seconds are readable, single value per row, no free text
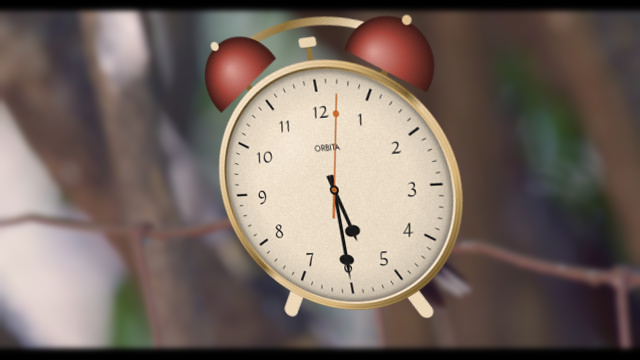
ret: **5:30:02**
